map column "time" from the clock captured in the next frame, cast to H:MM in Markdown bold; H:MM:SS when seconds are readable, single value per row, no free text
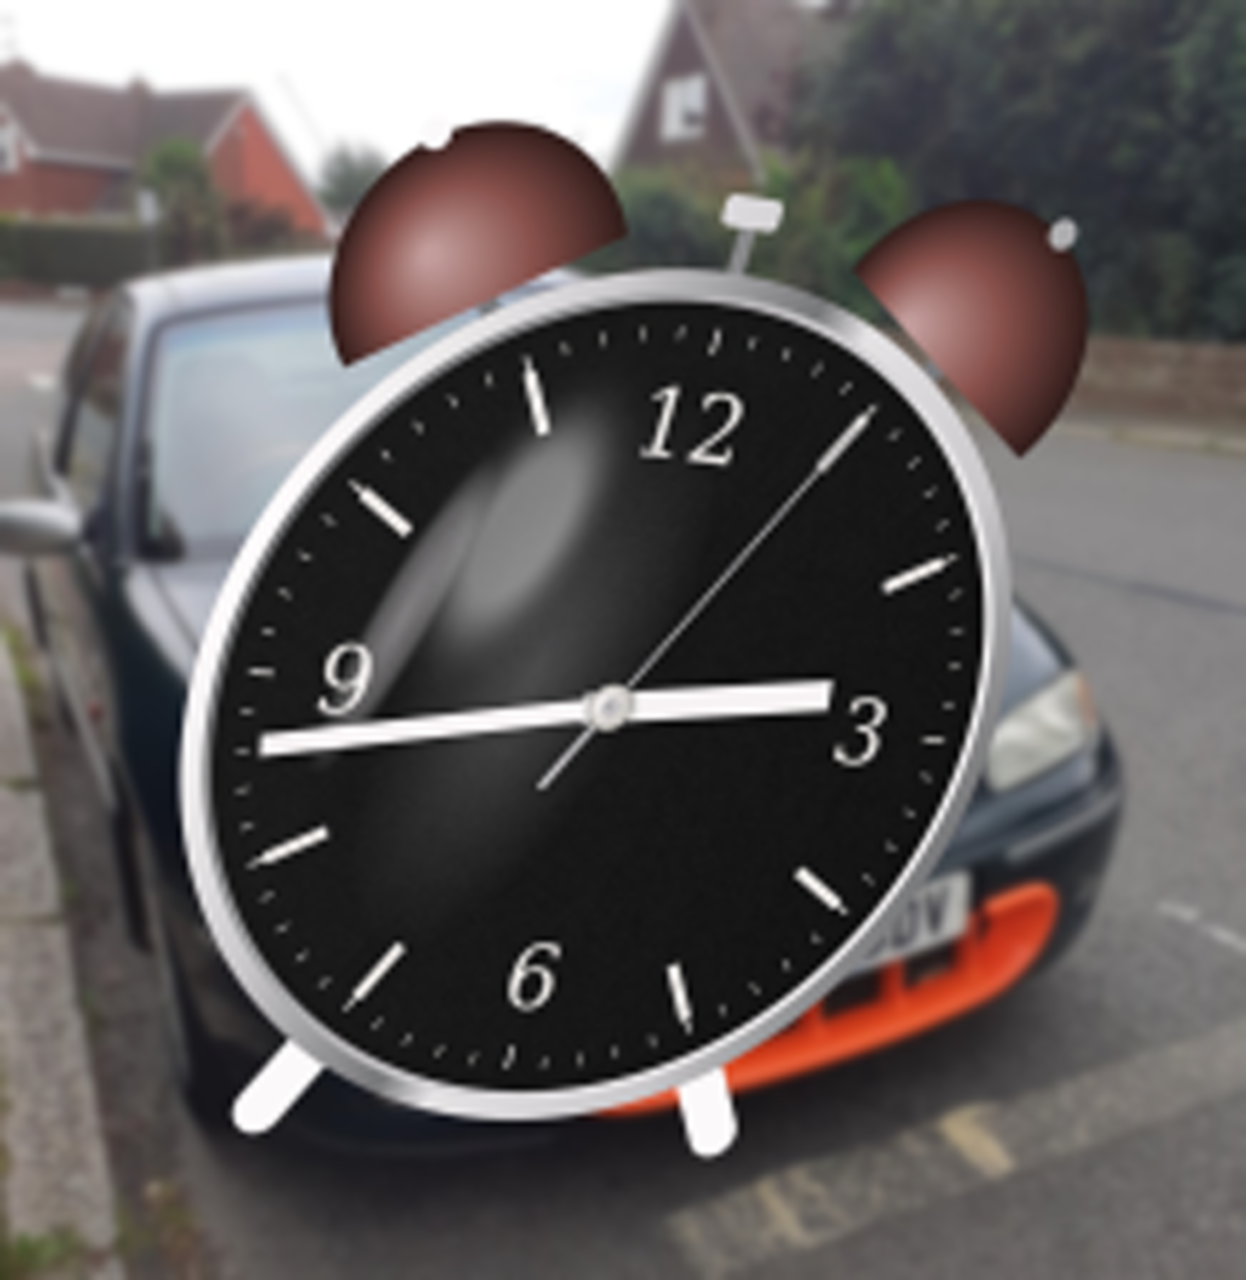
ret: **2:43:05**
